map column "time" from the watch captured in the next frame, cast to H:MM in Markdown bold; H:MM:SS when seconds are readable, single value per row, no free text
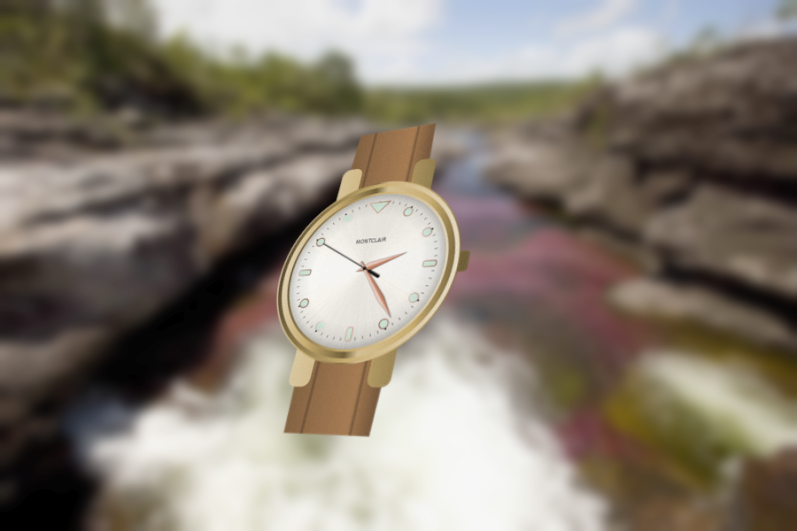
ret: **2:23:50**
